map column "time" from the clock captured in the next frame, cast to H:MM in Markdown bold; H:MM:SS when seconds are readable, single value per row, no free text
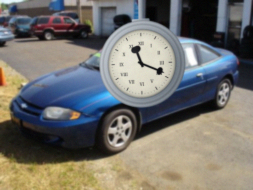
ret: **11:19**
